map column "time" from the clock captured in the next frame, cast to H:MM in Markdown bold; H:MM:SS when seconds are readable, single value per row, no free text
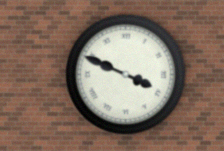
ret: **3:49**
